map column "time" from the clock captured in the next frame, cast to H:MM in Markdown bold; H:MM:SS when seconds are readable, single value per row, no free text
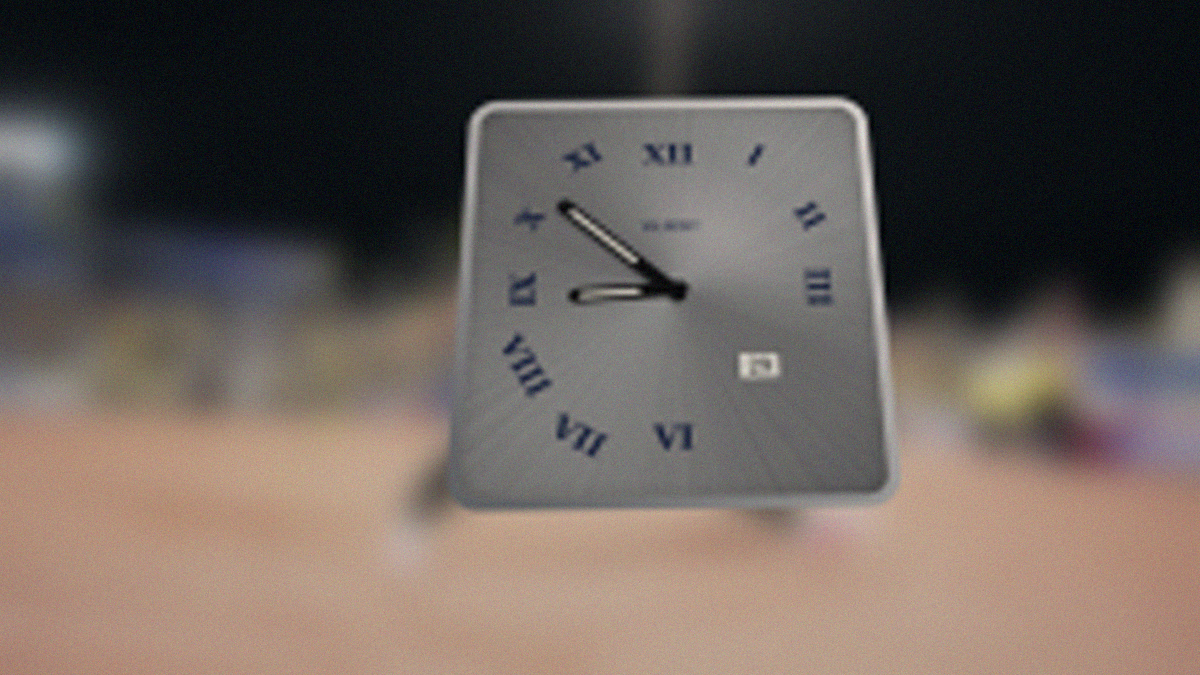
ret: **8:52**
